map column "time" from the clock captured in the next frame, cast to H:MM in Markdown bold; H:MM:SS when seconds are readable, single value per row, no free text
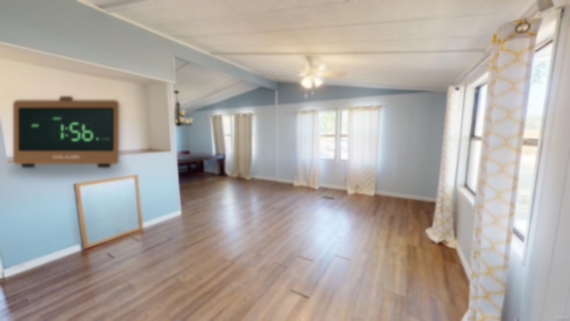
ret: **1:56**
